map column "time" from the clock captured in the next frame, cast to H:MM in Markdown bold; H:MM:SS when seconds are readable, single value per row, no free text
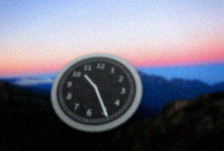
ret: **10:25**
